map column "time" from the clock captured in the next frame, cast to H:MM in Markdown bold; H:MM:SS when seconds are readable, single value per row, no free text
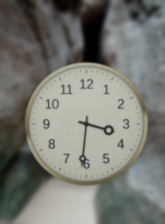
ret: **3:31**
